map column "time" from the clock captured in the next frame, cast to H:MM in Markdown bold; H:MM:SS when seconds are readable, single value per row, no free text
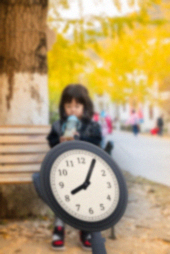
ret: **8:05**
